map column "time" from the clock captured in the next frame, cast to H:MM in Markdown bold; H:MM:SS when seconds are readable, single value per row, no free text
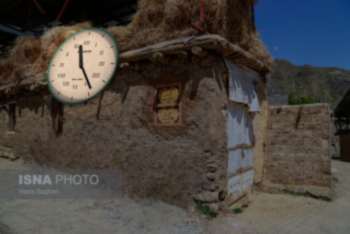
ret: **11:24**
